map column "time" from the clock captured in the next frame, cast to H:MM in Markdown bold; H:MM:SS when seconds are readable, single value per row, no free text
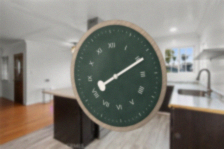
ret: **8:11**
